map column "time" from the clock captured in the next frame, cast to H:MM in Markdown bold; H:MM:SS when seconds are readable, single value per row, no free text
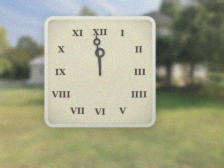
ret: **11:59**
